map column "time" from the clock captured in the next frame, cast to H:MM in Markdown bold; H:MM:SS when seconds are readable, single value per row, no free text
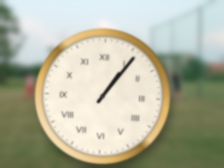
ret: **1:06**
